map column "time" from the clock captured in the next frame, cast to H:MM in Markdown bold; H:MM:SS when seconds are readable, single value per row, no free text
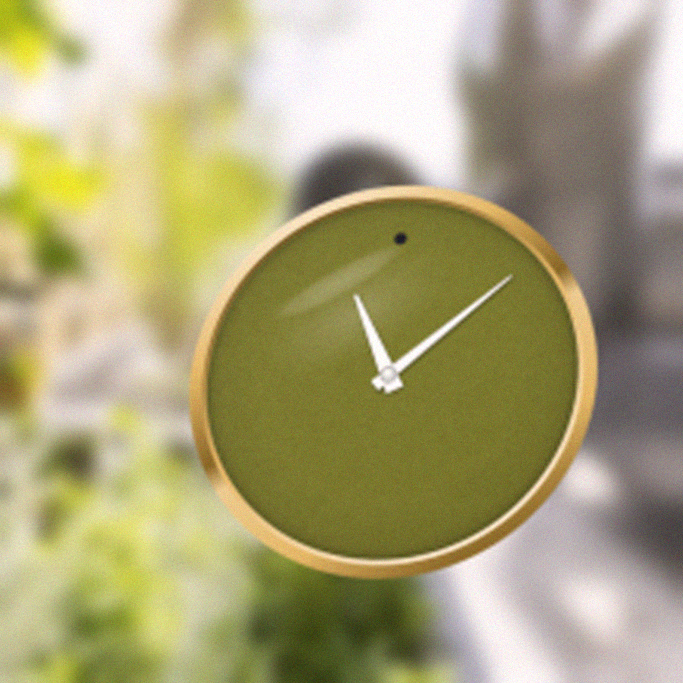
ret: **11:08**
